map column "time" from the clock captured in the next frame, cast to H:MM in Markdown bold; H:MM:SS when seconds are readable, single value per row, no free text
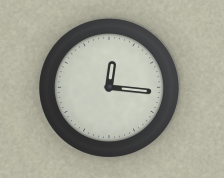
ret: **12:16**
